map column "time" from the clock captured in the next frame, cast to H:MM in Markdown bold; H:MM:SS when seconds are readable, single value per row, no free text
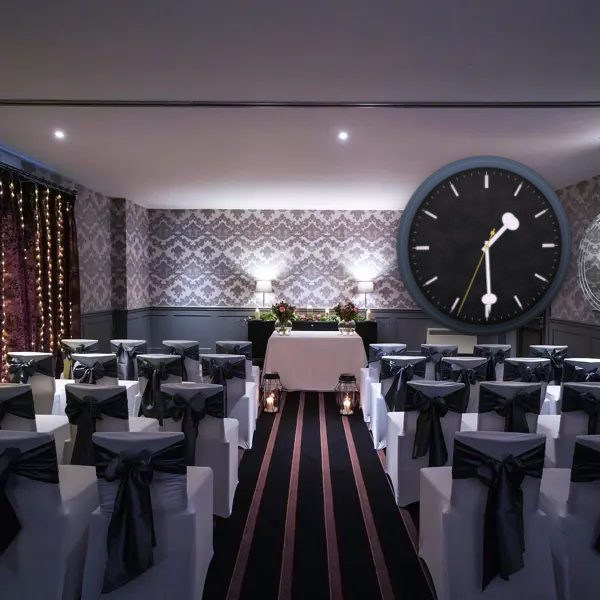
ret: **1:29:34**
